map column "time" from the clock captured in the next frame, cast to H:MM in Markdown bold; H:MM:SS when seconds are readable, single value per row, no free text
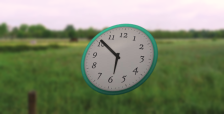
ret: **5:51**
